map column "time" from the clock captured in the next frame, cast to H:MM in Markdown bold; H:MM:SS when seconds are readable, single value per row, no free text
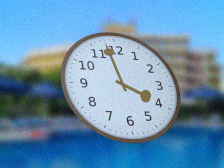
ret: **3:58**
